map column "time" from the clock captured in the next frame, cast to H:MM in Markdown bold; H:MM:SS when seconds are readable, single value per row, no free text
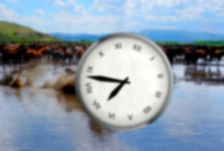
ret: **6:43**
